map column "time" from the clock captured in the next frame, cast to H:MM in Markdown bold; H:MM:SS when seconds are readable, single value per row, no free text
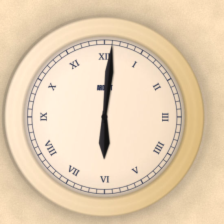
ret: **6:01**
